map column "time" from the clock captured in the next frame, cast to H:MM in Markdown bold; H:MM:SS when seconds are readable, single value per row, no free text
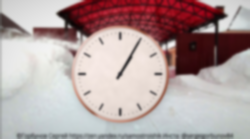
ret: **1:05**
